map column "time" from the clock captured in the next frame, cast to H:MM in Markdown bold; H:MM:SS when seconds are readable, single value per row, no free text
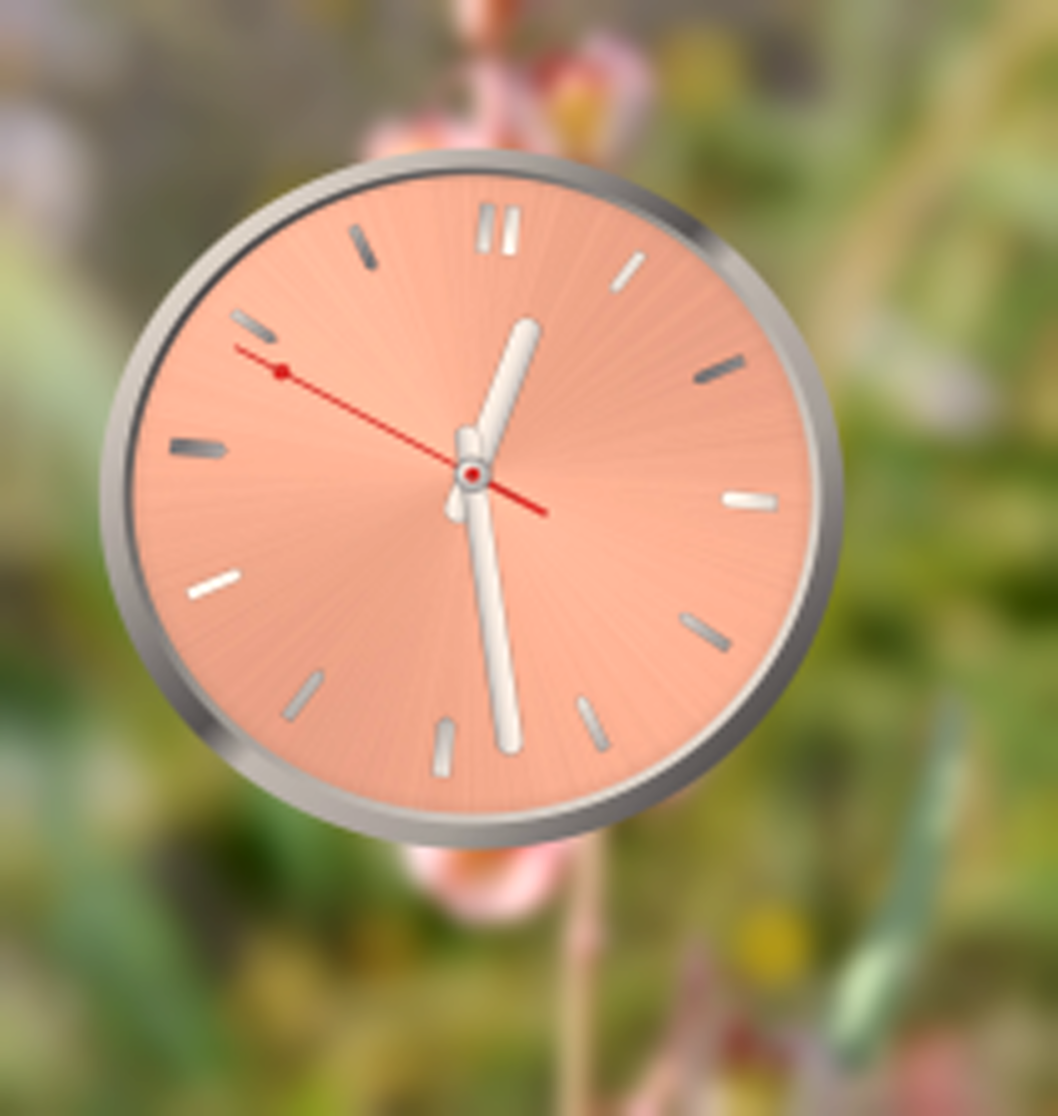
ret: **12:27:49**
